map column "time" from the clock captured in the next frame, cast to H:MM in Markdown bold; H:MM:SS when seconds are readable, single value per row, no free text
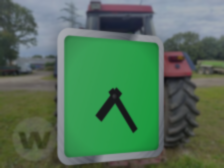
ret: **7:24**
